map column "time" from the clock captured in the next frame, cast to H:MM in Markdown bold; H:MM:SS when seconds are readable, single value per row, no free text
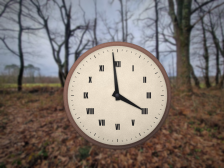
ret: **3:59**
